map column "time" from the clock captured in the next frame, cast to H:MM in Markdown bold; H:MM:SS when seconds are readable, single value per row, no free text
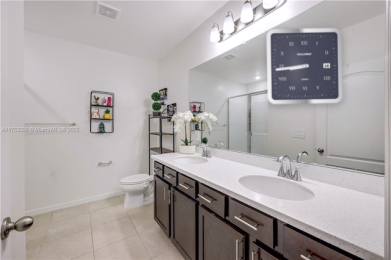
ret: **8:44**
